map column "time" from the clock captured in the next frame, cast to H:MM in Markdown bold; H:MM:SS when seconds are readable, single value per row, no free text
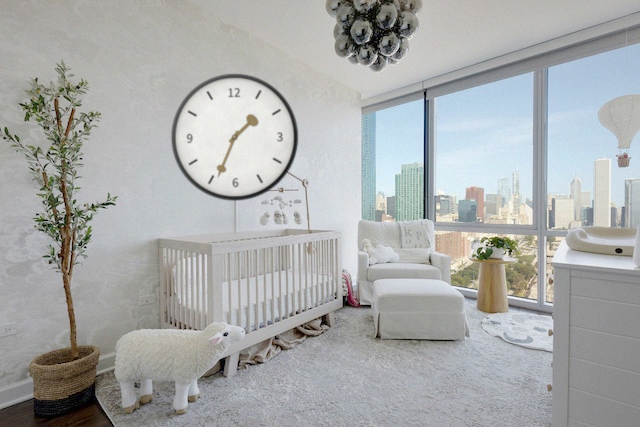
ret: **1:34**
